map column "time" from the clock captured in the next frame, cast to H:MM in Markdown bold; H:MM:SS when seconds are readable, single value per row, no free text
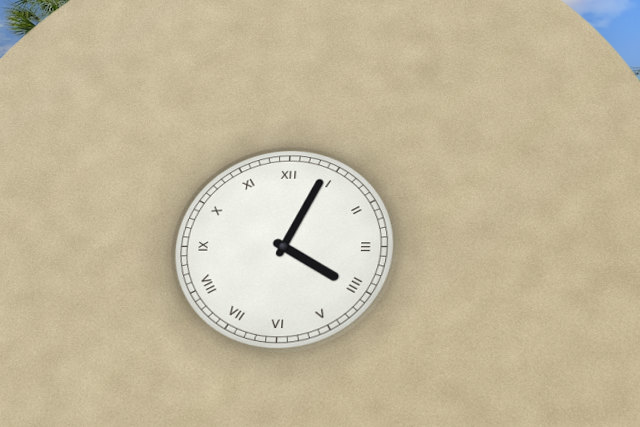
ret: **4:04**
